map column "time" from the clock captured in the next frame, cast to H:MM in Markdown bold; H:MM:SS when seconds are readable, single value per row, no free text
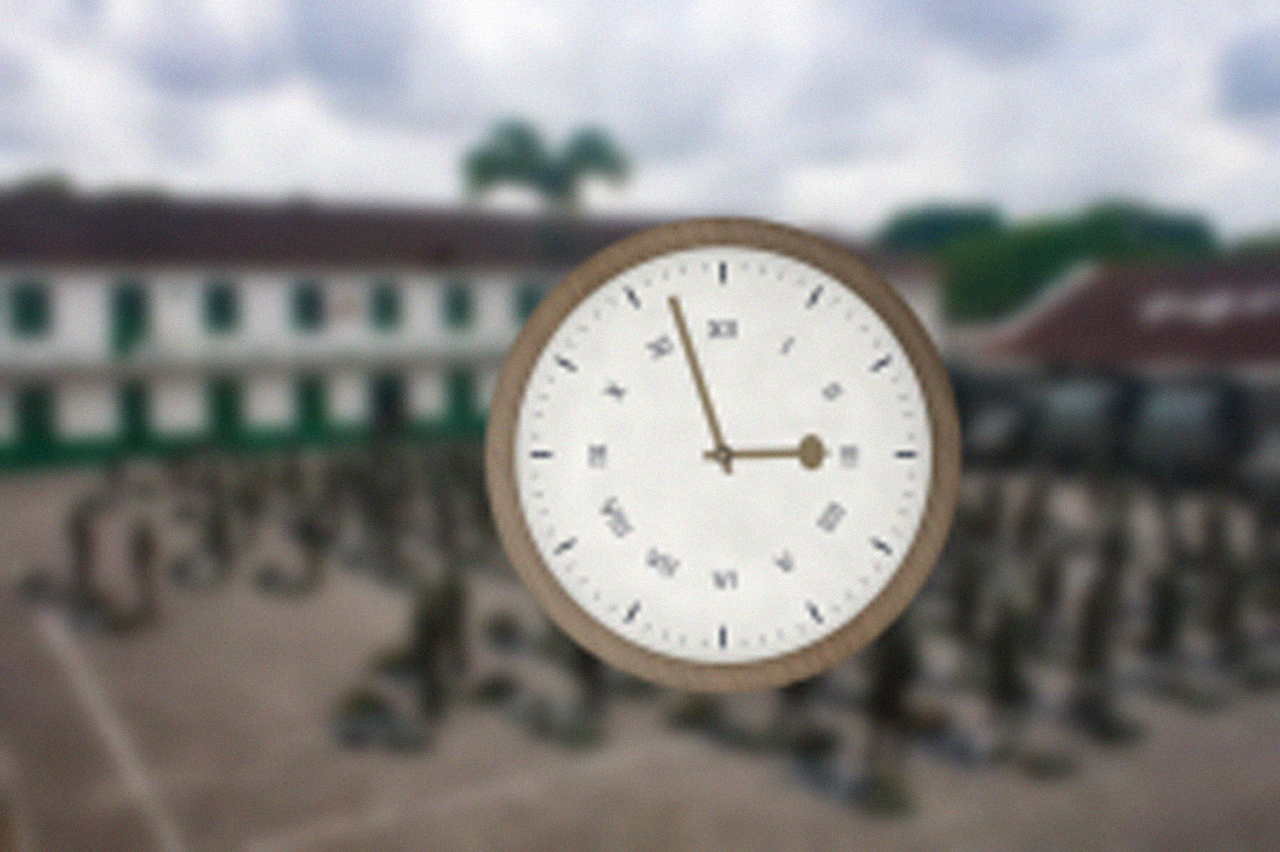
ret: **2:57**
